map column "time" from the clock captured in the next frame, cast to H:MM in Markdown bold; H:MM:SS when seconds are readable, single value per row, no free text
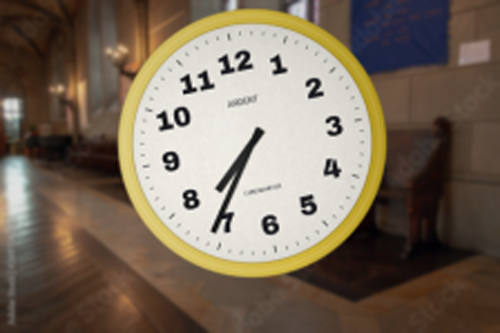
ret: **7:36**
